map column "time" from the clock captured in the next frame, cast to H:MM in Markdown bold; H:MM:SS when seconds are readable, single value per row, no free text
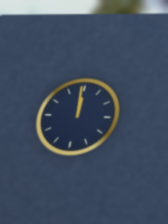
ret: **11:59**
